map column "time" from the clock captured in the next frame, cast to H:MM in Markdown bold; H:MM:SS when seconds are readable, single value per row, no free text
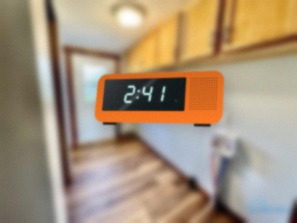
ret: **2:41**
